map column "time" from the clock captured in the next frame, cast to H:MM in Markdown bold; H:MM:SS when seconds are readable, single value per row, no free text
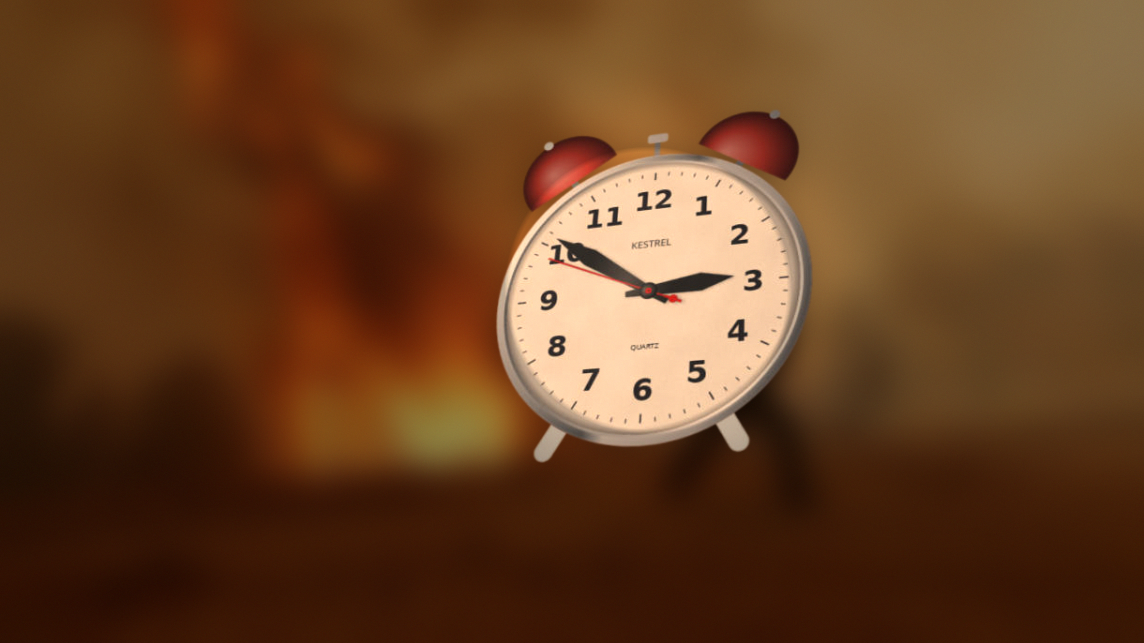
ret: **2:50:49**
